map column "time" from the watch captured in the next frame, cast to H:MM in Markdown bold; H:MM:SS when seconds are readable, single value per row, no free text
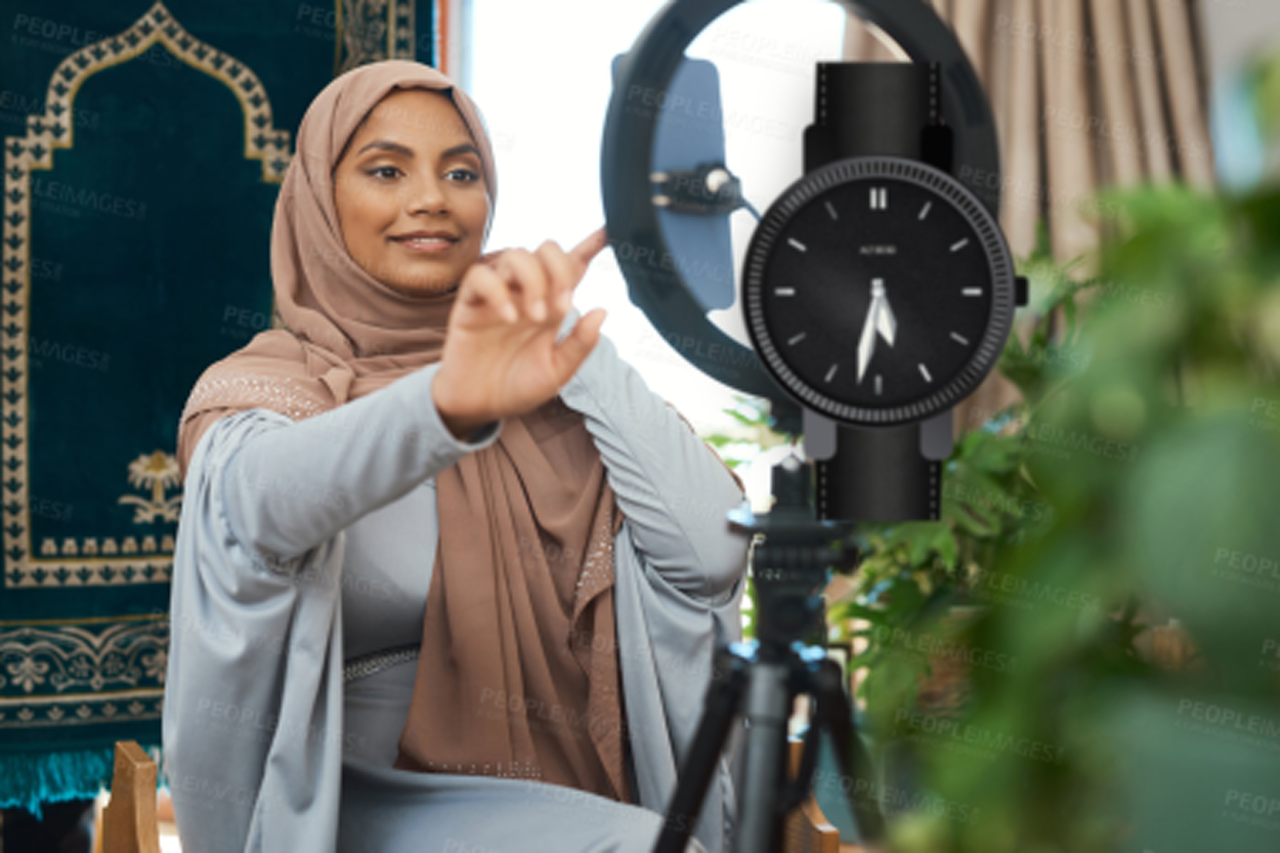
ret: **5:32**
